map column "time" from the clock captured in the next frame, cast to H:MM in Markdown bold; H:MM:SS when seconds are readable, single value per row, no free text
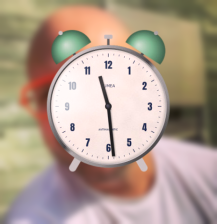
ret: **11:29**
